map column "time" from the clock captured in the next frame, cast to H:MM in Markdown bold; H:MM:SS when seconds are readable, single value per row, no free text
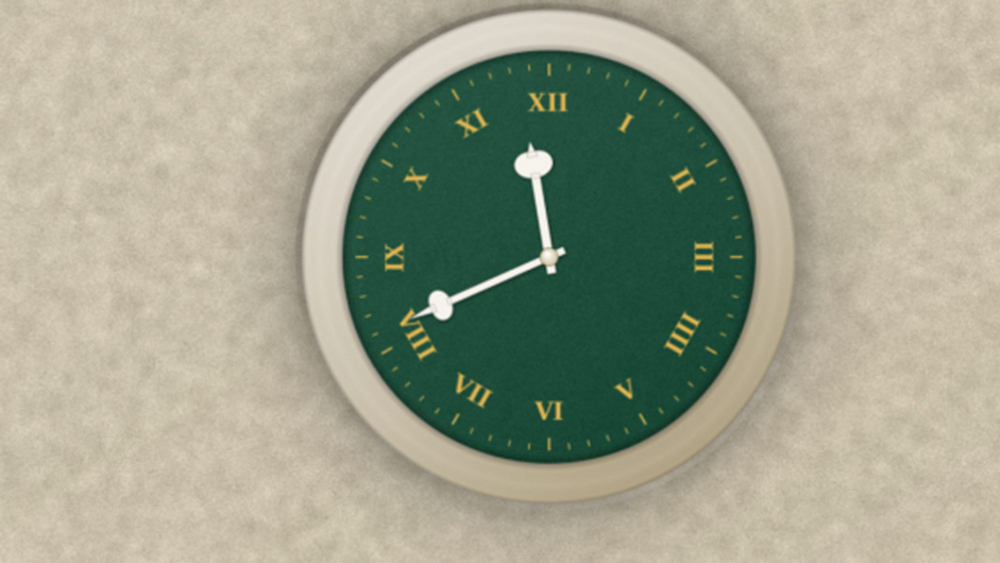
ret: **11:41**
